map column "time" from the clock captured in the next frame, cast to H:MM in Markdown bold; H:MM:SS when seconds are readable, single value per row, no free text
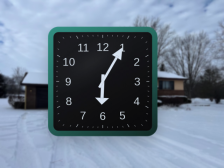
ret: **6:05**
